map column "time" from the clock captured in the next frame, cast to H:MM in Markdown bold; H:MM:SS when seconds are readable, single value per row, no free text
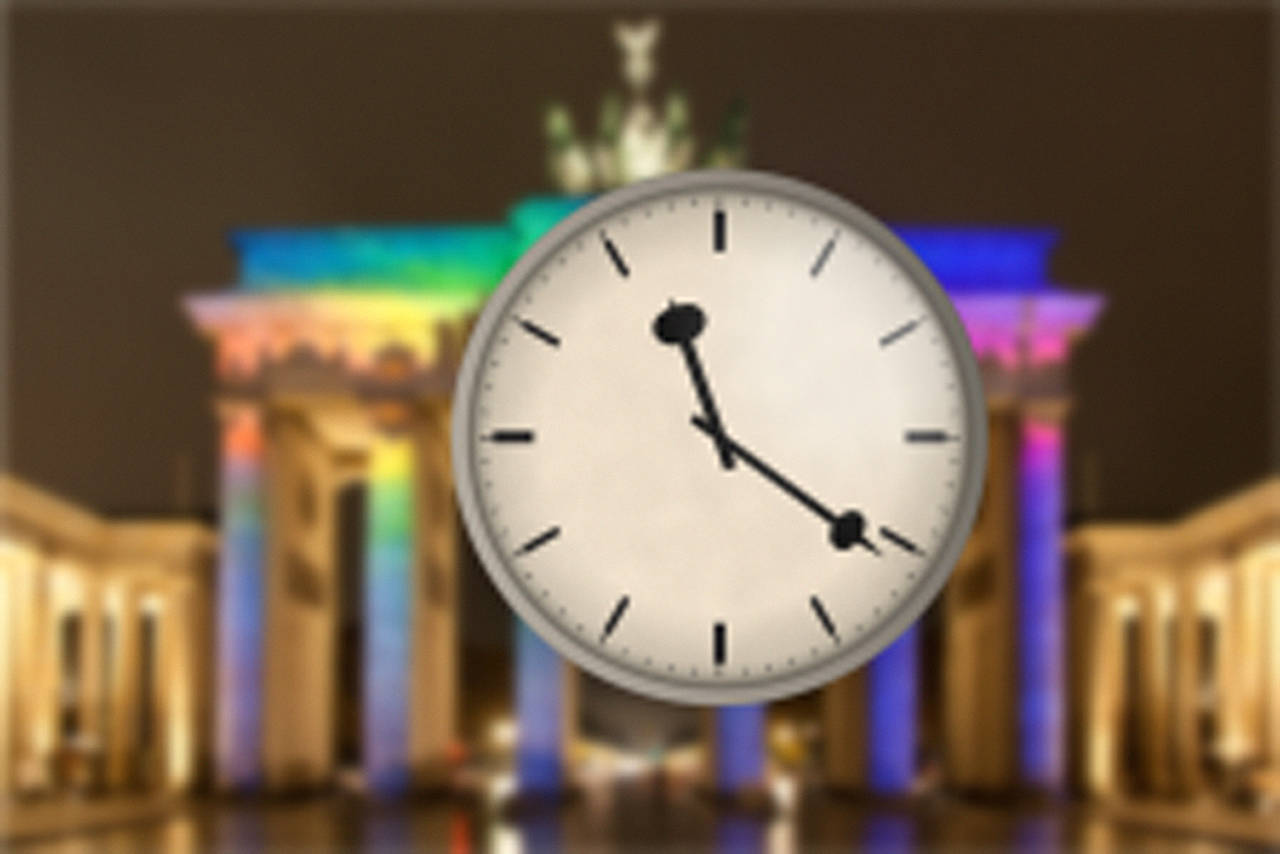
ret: **11:21**
